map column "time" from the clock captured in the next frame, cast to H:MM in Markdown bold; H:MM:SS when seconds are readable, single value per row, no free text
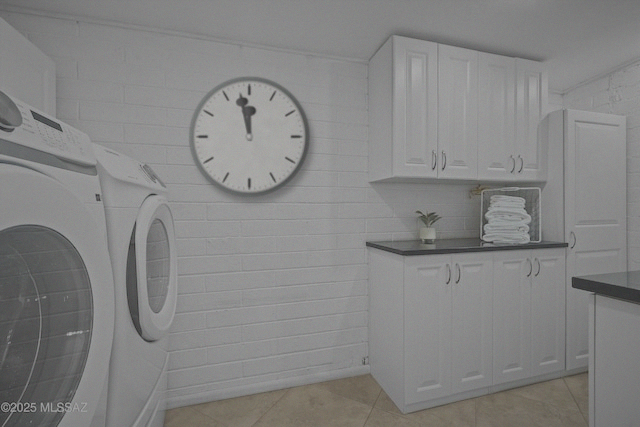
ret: **11:58**
